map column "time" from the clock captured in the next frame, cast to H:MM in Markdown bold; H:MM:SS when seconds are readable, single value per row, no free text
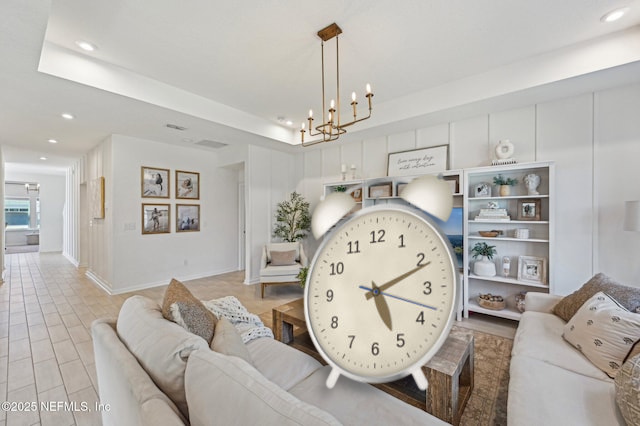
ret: **5:11:18**
